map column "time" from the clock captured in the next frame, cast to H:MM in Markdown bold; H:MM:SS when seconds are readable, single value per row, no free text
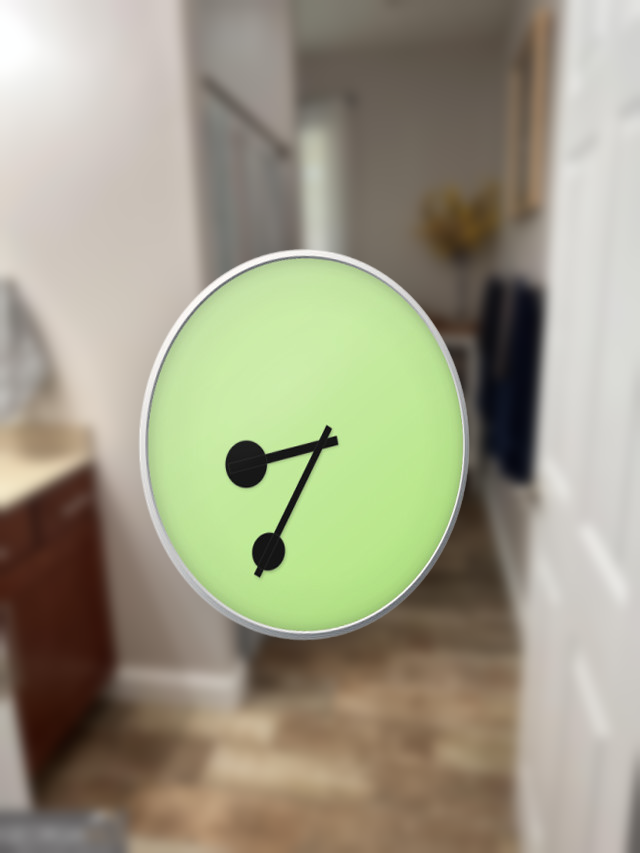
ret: **8:35**
